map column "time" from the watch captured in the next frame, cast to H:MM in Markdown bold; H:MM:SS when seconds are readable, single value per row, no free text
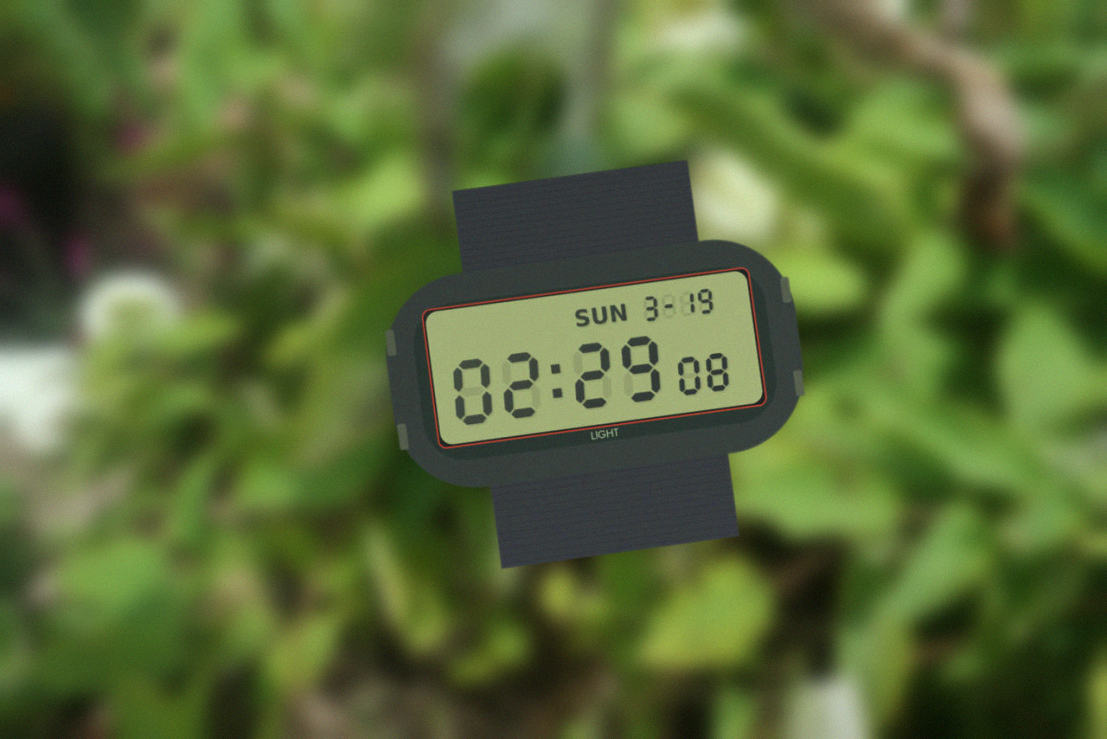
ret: **2:29:08**
